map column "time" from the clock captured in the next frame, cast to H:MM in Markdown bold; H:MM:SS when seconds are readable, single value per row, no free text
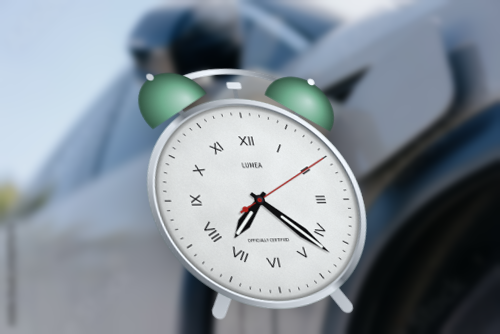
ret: **7:22:10**
